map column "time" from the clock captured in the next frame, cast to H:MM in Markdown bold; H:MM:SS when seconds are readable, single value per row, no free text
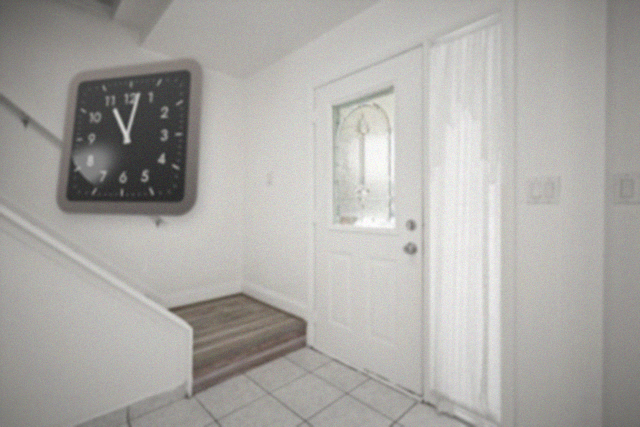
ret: **11:02**
